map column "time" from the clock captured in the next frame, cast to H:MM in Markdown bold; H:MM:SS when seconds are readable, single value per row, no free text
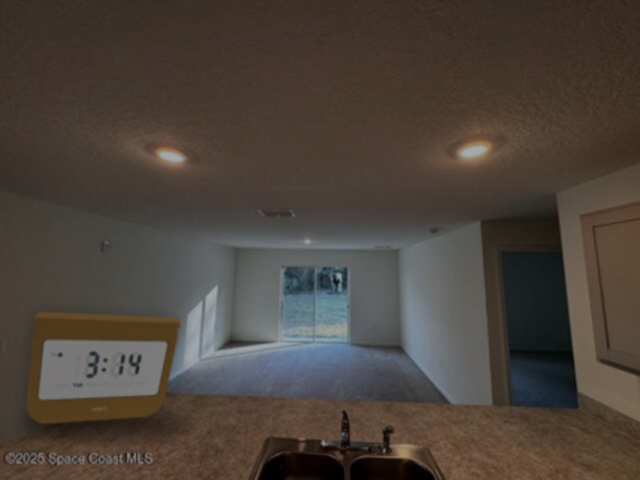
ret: **3:14**
